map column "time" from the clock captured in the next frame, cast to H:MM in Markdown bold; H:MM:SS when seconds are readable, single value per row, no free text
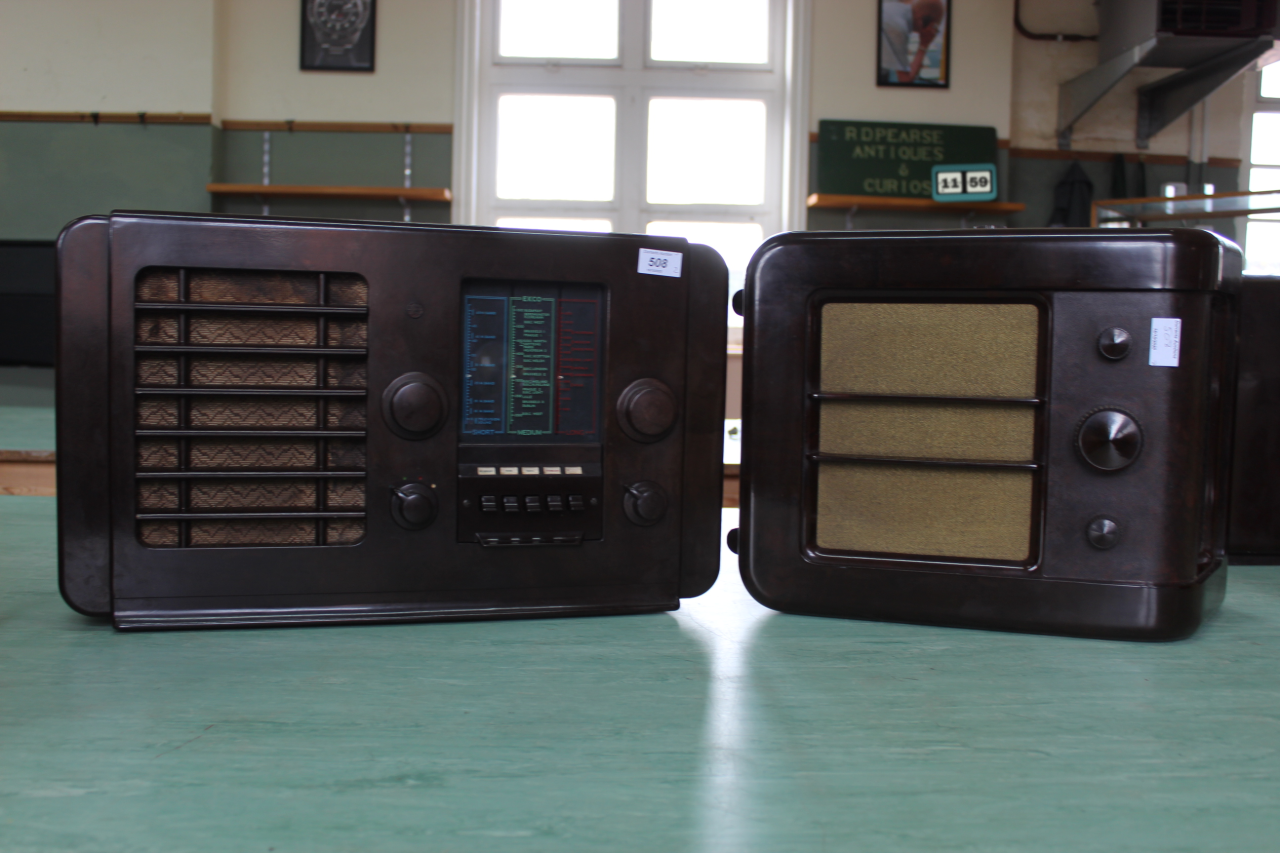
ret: **11:59**
